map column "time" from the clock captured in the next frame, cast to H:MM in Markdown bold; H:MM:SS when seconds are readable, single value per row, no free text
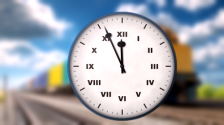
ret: **11:56**
